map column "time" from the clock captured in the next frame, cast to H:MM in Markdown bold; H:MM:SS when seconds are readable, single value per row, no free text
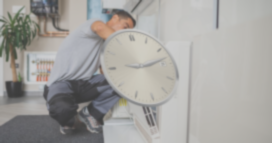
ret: **9:13**
